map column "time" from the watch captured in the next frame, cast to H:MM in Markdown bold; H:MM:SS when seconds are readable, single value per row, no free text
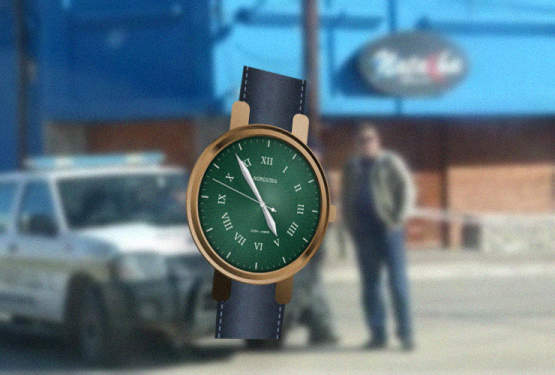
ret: **4:53:48**
